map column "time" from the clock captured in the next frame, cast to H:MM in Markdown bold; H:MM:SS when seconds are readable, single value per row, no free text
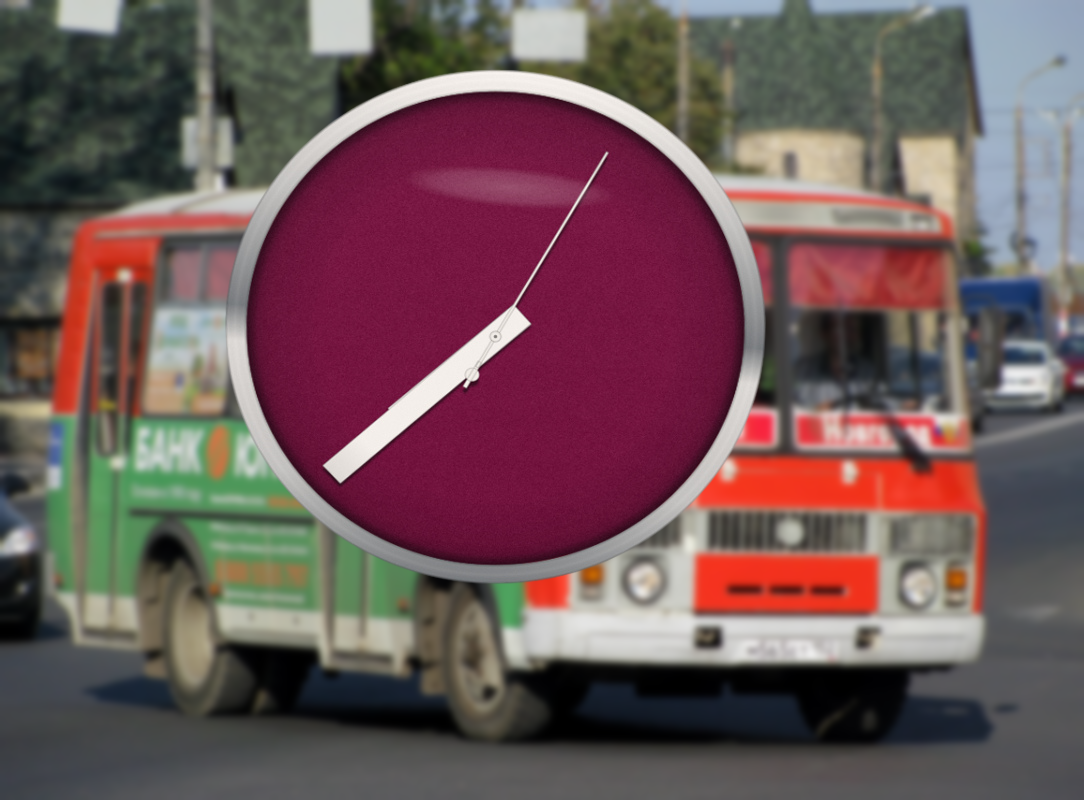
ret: **7:38:05**
